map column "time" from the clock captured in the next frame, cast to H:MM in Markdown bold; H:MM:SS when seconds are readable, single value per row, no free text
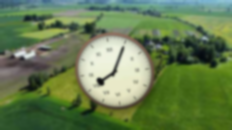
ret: **8:05**
